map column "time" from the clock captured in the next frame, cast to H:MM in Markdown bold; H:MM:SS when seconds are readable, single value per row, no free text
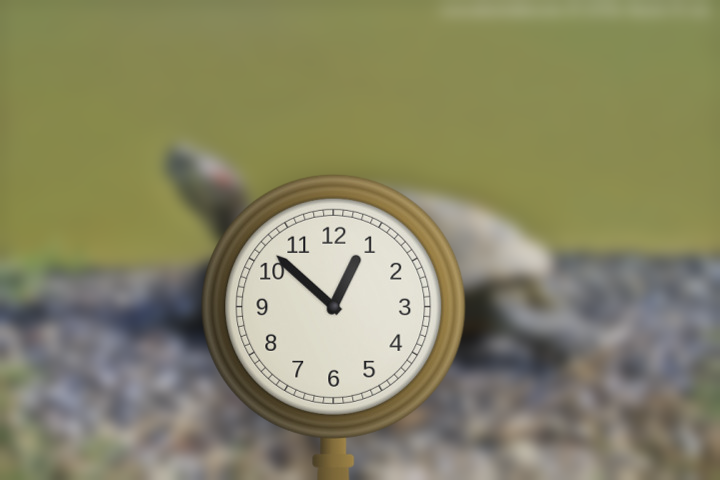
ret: **12:52**
